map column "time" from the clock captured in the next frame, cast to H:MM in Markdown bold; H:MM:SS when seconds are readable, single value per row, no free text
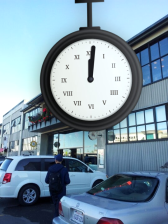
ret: **12:01**
